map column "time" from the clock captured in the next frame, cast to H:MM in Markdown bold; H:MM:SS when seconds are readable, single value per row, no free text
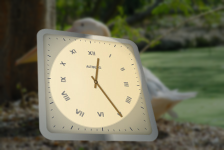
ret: **12:25**
